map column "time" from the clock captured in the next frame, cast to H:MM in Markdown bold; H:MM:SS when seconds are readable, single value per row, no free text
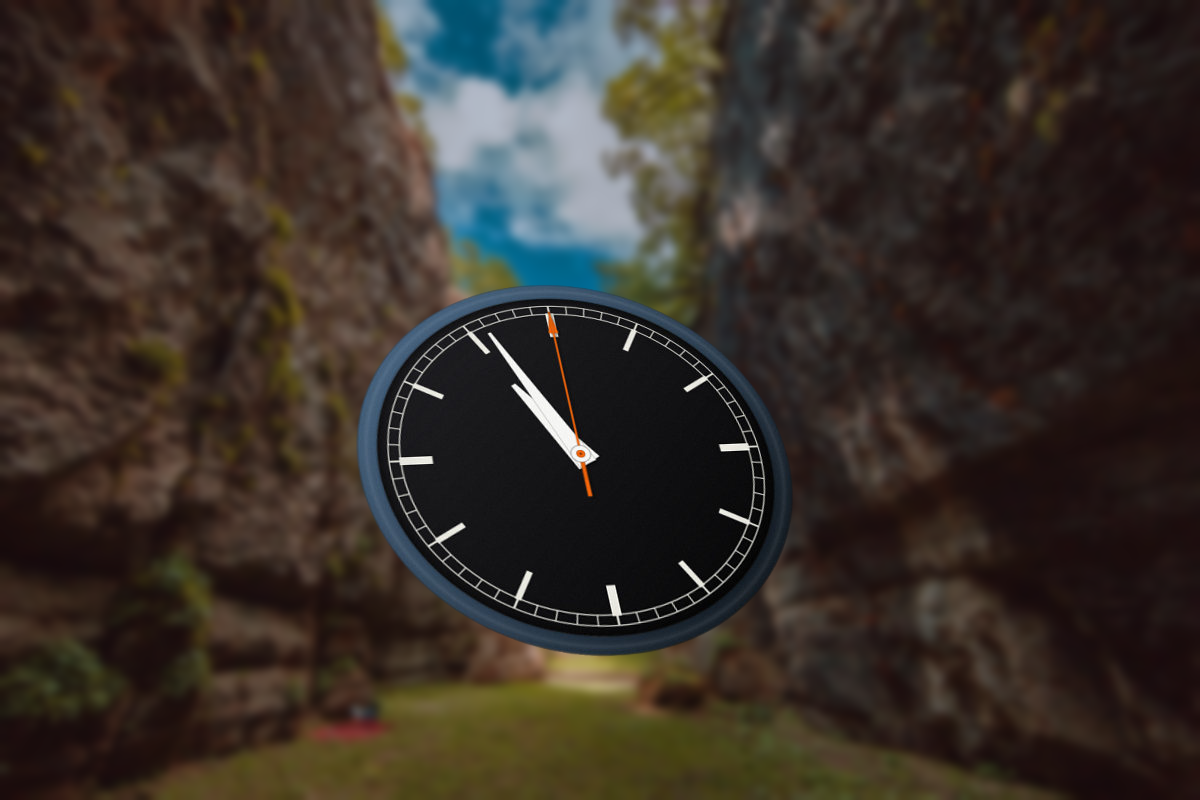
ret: **10:56:00**
